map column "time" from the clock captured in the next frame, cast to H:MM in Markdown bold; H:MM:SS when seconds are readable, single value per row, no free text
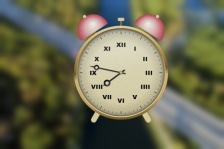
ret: **7:47**
